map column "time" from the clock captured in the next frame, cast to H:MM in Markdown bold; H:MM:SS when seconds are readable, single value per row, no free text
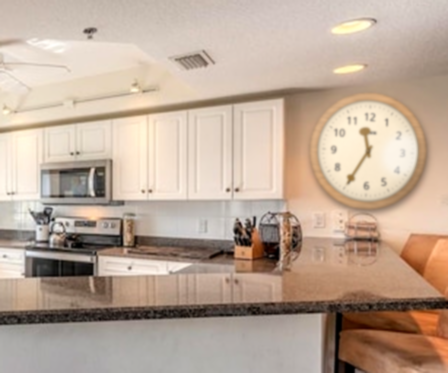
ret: **11:35**
